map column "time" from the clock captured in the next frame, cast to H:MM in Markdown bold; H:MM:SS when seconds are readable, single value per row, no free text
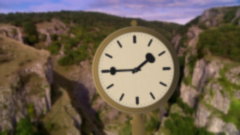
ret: **1:45**
